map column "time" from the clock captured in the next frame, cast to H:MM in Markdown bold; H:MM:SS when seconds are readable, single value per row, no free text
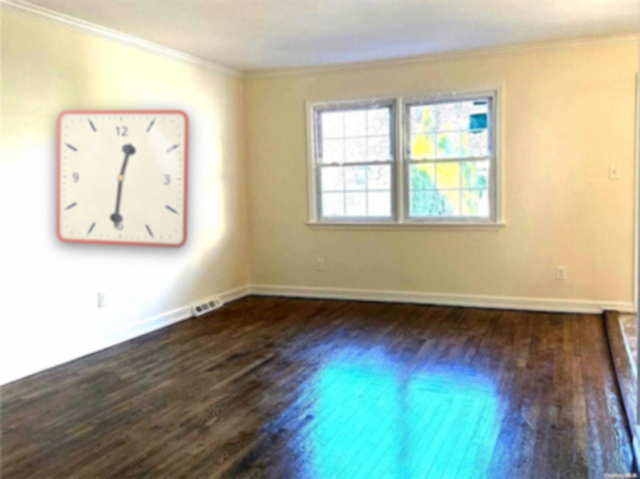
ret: **12:31**
